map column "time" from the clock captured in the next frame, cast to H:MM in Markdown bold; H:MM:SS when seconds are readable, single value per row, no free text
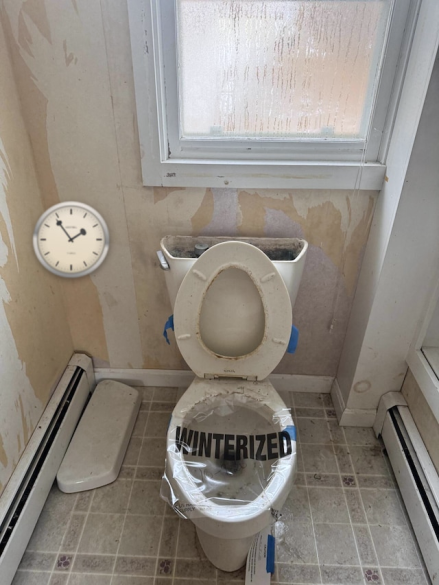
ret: **1:54**
